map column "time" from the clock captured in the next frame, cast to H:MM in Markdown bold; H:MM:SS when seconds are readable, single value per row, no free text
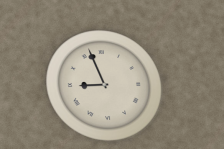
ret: **8:57**
